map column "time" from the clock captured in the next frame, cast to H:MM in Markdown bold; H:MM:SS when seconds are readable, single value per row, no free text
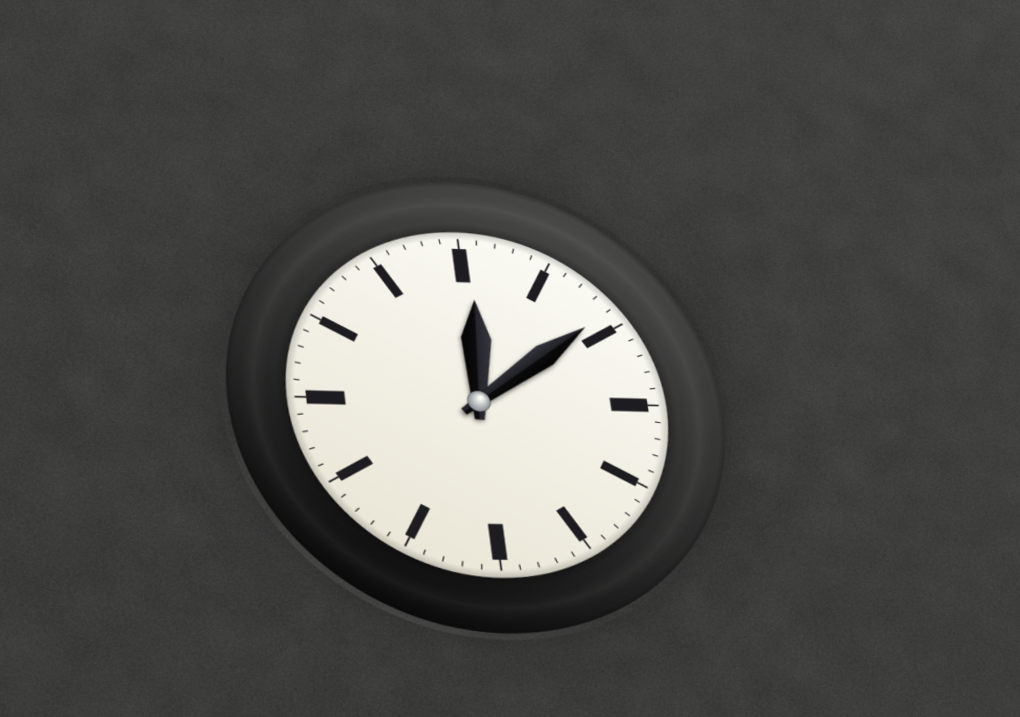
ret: **12:09**
